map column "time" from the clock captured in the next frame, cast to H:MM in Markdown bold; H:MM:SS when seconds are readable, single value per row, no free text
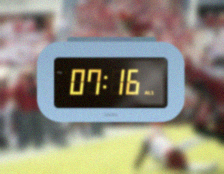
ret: **7:16**
